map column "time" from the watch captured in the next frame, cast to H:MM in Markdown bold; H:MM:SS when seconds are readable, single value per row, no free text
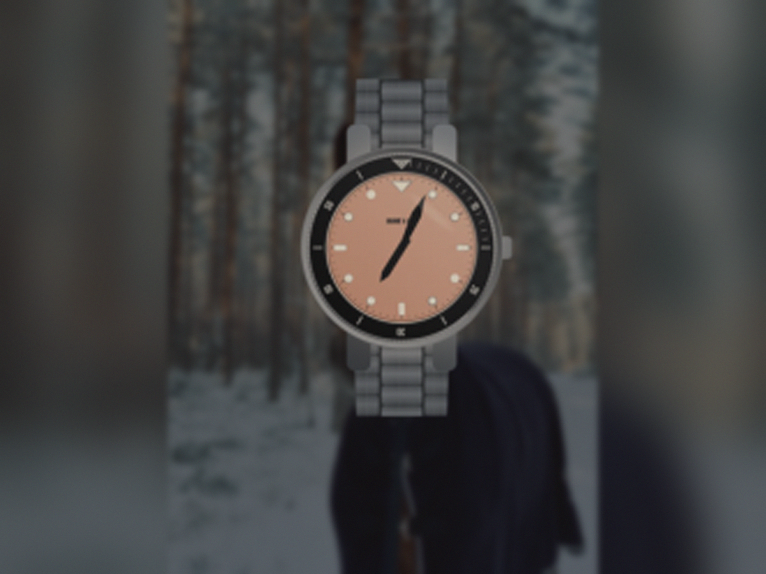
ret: **7:04**
